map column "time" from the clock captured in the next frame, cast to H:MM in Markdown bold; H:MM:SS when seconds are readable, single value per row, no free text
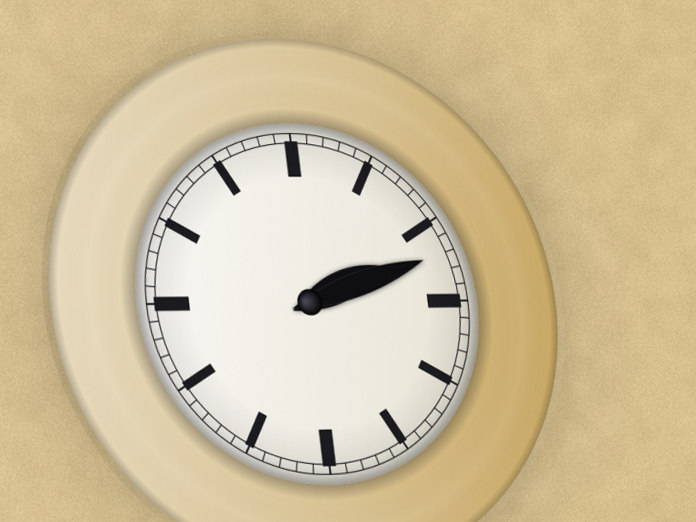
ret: **2:12**
